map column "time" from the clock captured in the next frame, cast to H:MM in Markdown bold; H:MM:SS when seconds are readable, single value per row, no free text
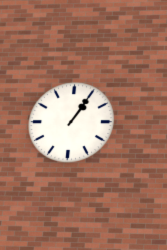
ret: **1:05**
